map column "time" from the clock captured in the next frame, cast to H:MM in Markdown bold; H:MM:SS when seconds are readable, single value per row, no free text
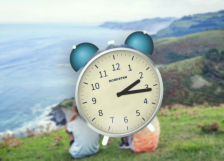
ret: **2:16**
